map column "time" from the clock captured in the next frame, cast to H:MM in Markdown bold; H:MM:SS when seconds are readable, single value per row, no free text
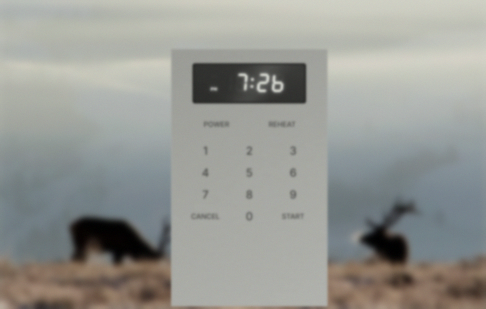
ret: **7:26**
